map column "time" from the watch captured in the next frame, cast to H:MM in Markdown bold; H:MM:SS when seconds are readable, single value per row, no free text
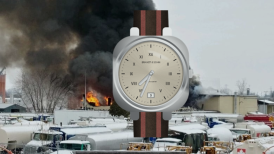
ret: **7:34**
